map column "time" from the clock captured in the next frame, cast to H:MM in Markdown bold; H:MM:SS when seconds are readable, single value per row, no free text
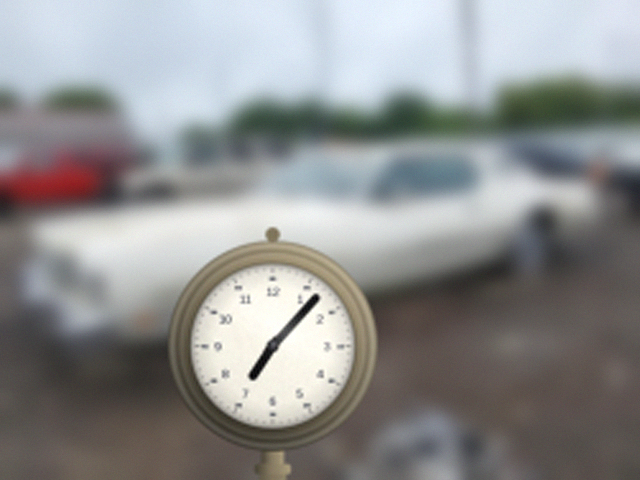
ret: **7:07**
